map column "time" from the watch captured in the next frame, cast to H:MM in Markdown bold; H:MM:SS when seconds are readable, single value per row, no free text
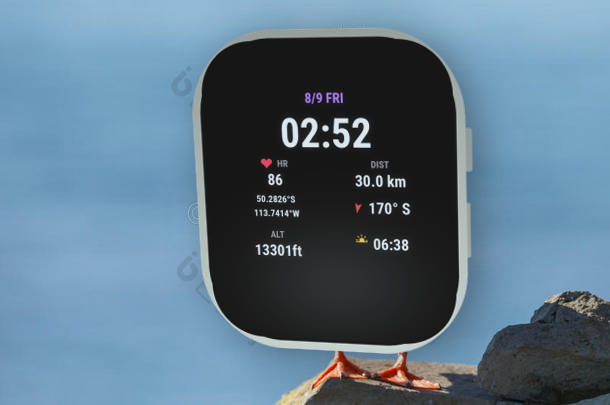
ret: **2:52**
